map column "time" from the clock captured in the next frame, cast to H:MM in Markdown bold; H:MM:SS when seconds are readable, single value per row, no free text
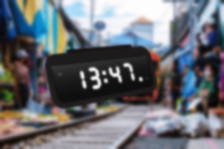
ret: **13:47**
